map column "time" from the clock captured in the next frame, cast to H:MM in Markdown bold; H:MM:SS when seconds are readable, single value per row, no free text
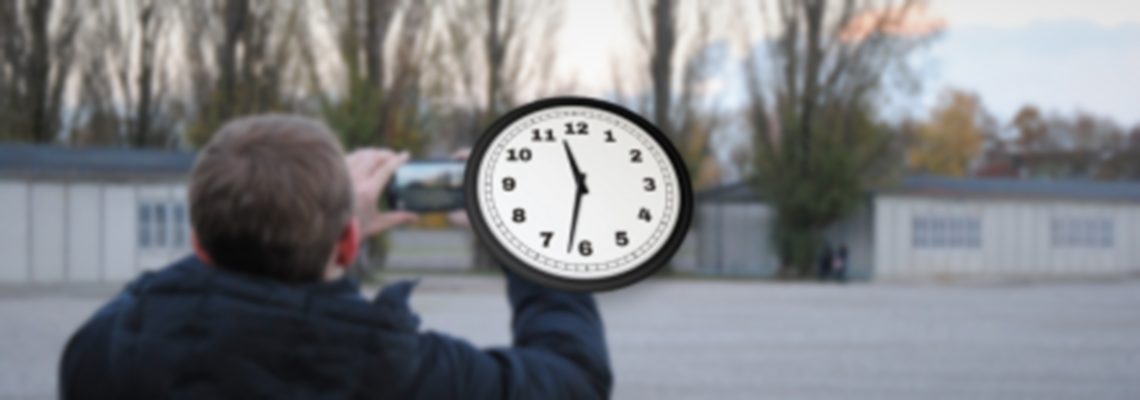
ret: **11:32**
